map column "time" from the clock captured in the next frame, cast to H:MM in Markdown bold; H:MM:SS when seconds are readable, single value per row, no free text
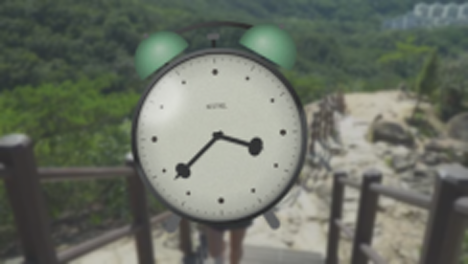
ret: **3:38**
